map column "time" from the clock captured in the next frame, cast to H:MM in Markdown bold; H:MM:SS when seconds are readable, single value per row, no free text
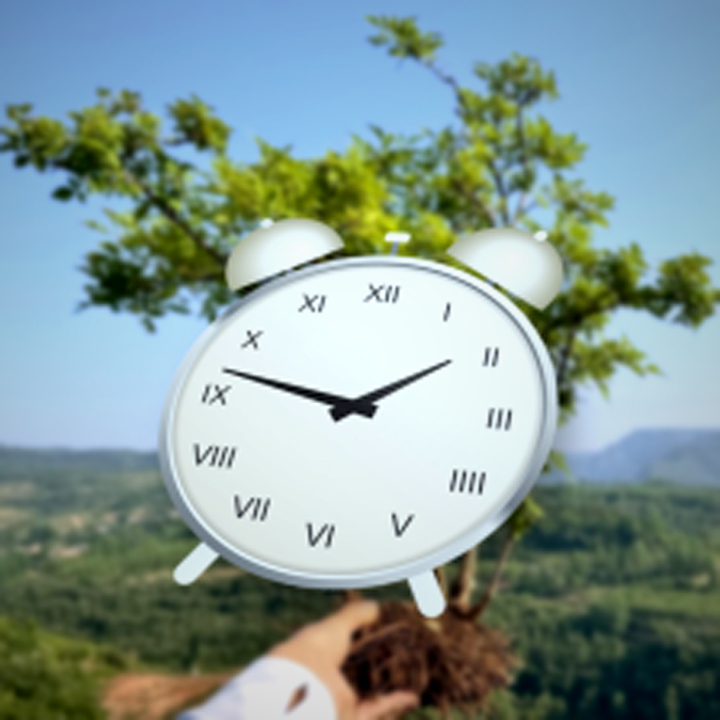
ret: **1:47**
